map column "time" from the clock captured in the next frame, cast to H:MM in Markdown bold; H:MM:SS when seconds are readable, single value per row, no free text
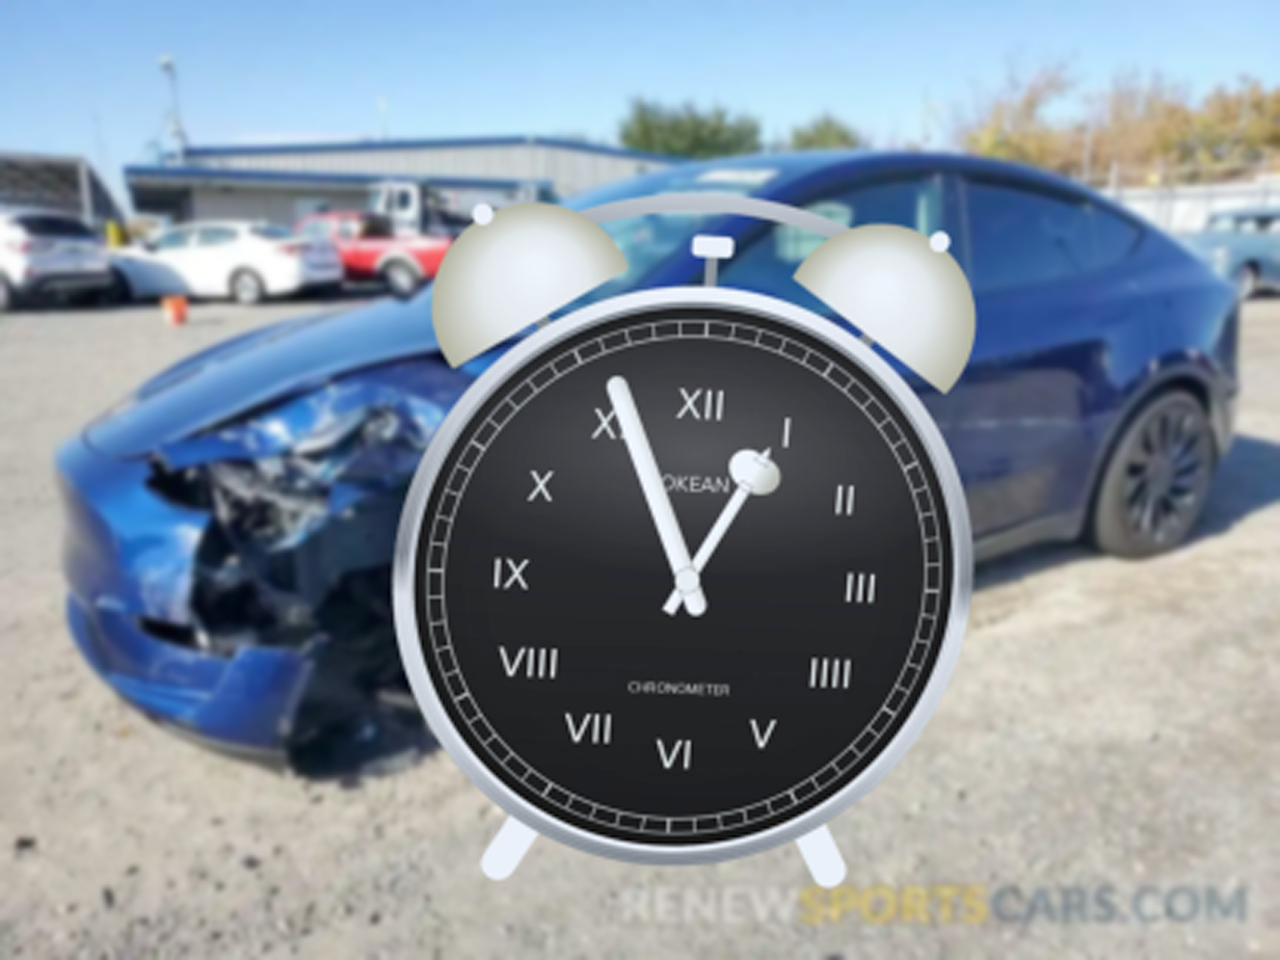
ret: **12:56**
